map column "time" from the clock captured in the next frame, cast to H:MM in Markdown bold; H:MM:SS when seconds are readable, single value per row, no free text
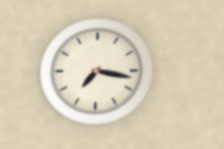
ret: **7:17**
